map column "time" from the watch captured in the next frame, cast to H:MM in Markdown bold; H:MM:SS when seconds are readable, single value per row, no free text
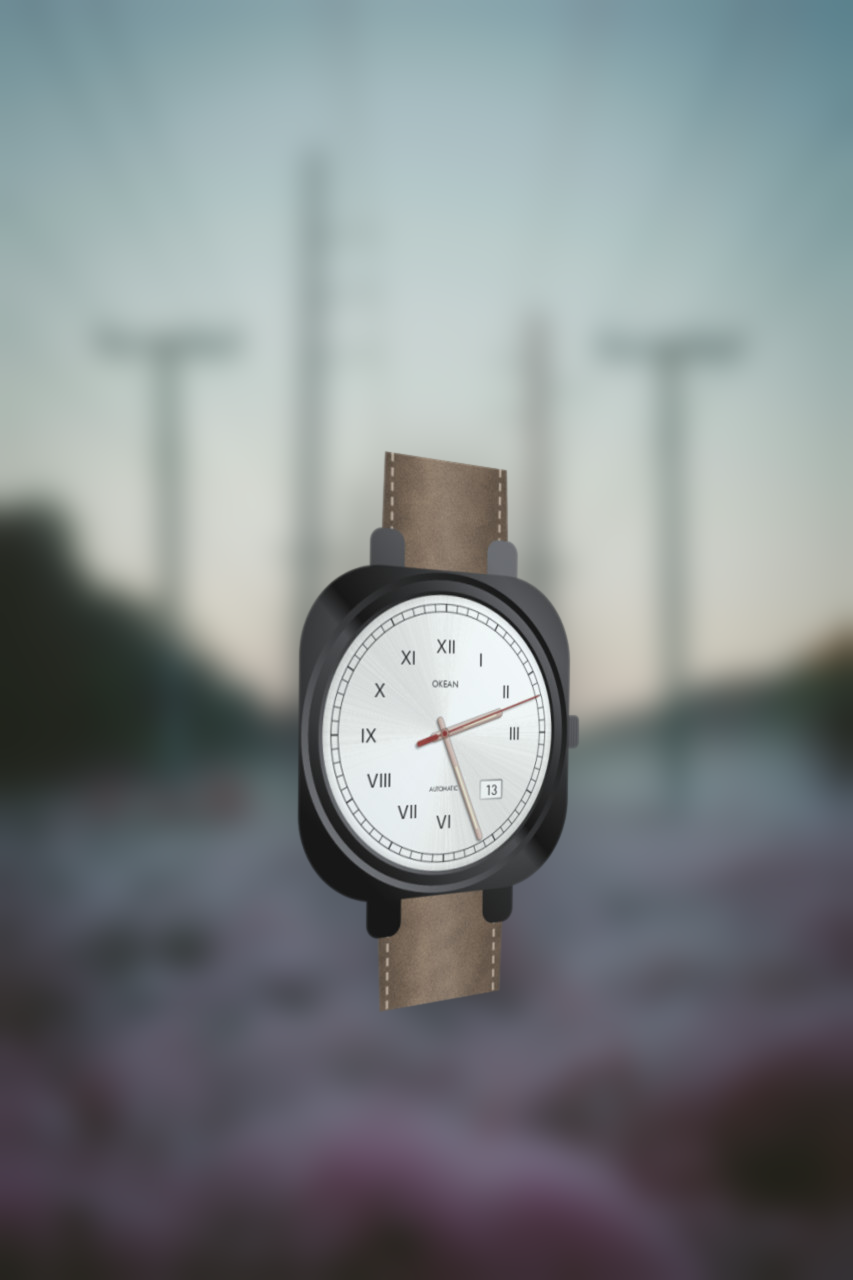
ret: **2:26:12**
